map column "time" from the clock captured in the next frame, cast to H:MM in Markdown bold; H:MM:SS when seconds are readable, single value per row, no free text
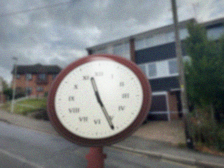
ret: **11:26**
